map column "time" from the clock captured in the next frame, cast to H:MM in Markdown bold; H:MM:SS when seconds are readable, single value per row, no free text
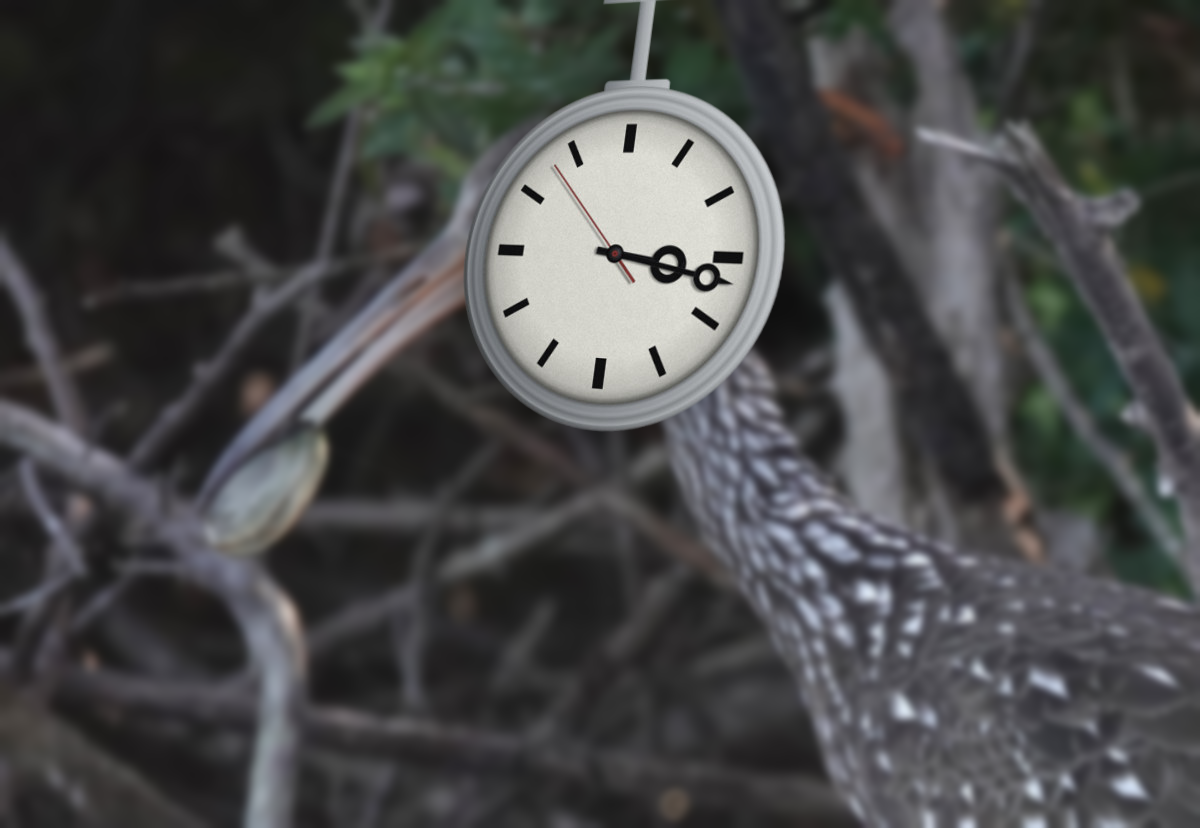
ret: **3:16:53**
